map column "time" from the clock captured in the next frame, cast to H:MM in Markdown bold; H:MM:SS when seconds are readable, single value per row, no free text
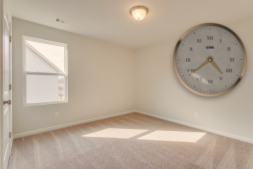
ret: **4:39**
